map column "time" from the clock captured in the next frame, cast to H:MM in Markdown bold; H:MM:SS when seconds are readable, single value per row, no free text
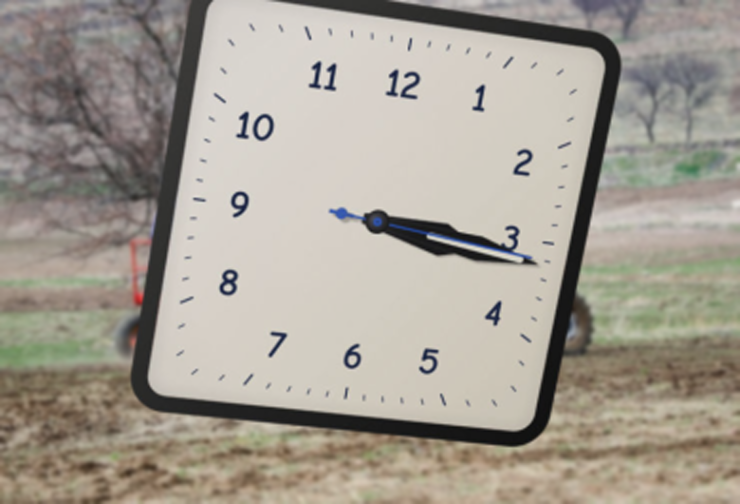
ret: **3:16:16**
